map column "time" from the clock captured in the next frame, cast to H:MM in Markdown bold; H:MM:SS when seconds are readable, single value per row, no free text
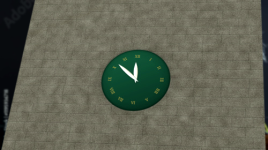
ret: **11:52**
